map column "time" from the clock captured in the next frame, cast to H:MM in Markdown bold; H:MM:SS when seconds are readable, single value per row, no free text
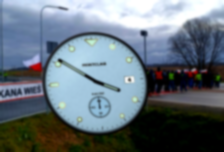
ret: **3:51**
